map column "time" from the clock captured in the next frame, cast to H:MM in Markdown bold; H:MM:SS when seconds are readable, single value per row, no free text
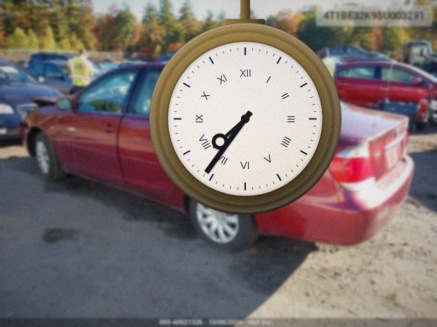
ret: **7:36**
